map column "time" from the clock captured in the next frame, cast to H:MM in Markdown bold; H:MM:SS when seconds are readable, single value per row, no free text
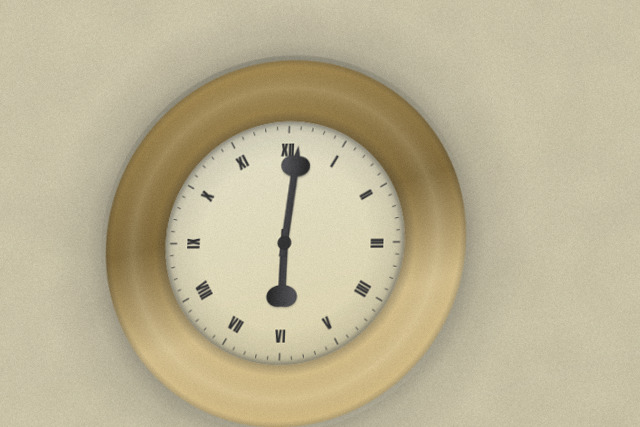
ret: **6:01**
